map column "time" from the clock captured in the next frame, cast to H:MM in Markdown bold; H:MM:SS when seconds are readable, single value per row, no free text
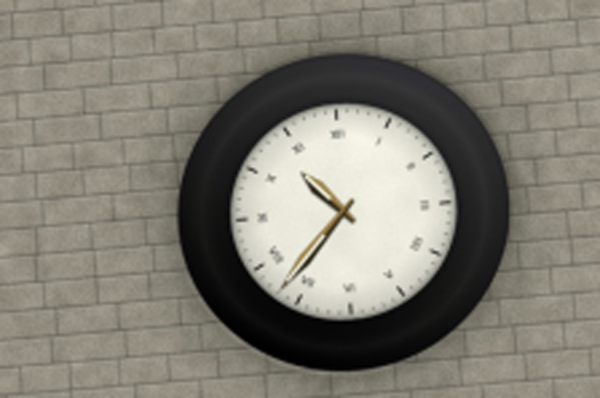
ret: **10:37**
